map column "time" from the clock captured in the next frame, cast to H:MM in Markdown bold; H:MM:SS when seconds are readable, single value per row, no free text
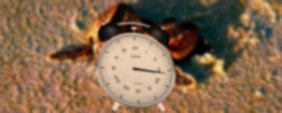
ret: **3:16**
